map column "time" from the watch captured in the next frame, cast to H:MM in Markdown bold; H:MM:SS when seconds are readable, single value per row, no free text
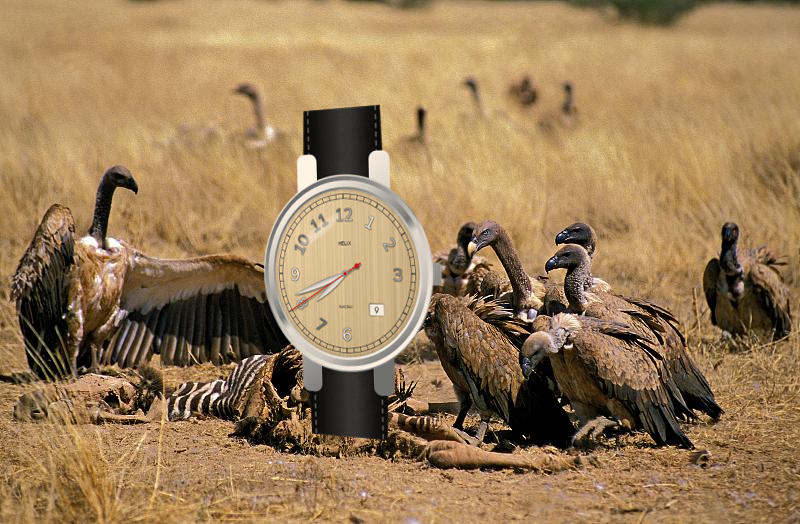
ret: **7:41:40**
